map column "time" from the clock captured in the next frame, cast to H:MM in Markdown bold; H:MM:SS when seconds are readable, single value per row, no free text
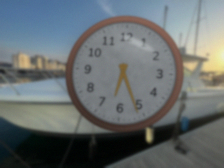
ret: **6:26**
